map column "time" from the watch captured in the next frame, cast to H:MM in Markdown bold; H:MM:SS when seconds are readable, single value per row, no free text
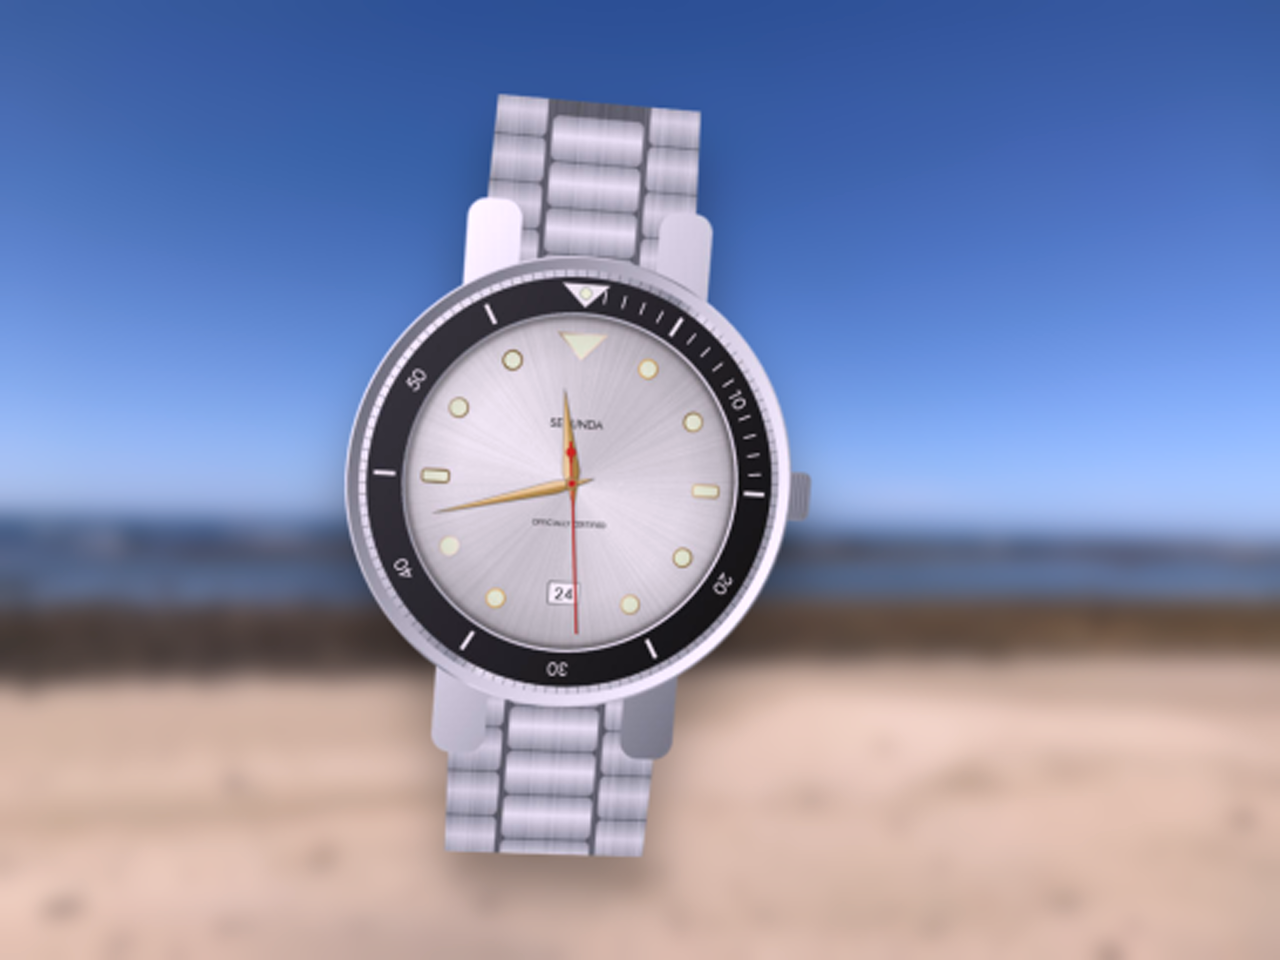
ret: **11:42:29**
